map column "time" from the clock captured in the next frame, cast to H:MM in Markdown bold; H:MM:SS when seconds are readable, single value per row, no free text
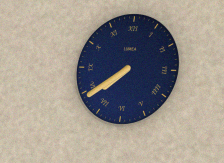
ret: **7:39**
